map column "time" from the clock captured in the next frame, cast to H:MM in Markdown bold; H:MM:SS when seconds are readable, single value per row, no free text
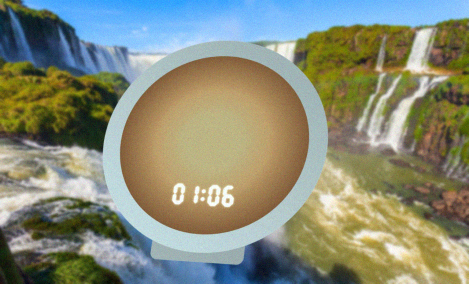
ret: **1:06**
